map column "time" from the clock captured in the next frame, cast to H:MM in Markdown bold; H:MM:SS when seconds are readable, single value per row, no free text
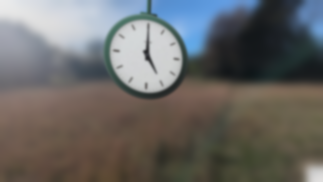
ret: **5:00**
